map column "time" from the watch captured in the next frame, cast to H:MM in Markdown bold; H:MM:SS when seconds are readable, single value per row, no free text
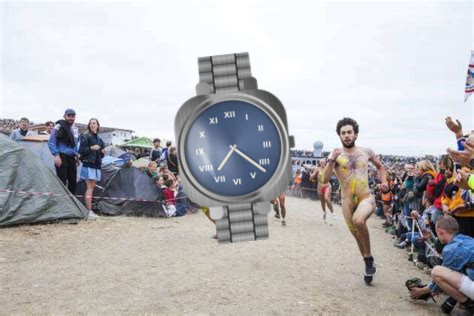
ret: **7:22**
